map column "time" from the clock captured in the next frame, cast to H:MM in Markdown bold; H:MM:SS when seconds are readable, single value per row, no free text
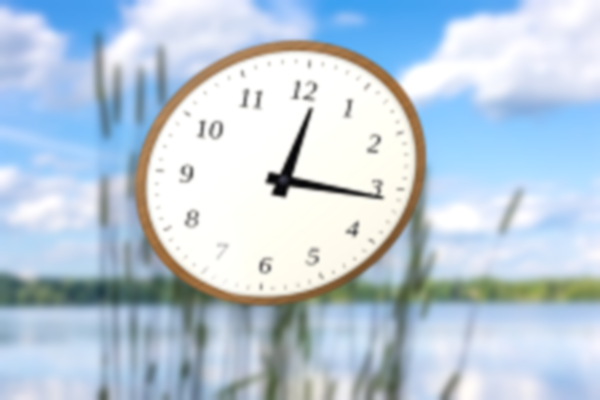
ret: **12:16**
